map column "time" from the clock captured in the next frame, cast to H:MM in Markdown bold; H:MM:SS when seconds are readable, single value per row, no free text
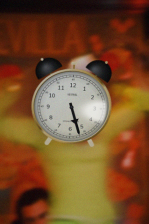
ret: **5:27**
